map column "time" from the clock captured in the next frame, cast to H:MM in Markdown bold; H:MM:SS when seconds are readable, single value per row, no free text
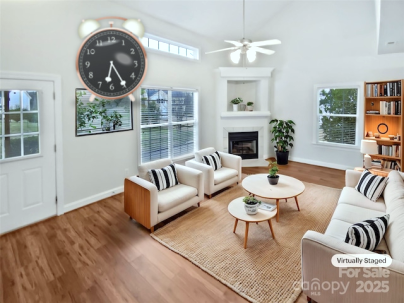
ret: **6:25**
